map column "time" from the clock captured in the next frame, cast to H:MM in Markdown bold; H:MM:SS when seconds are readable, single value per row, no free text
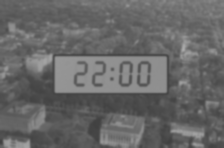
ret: **22:00**
